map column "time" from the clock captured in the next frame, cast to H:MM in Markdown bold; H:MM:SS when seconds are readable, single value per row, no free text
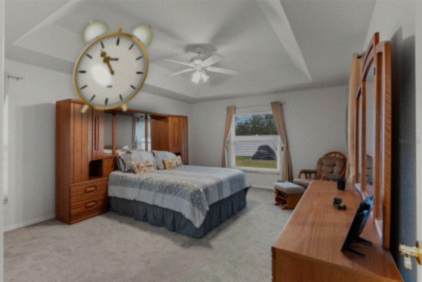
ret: **10:54**
